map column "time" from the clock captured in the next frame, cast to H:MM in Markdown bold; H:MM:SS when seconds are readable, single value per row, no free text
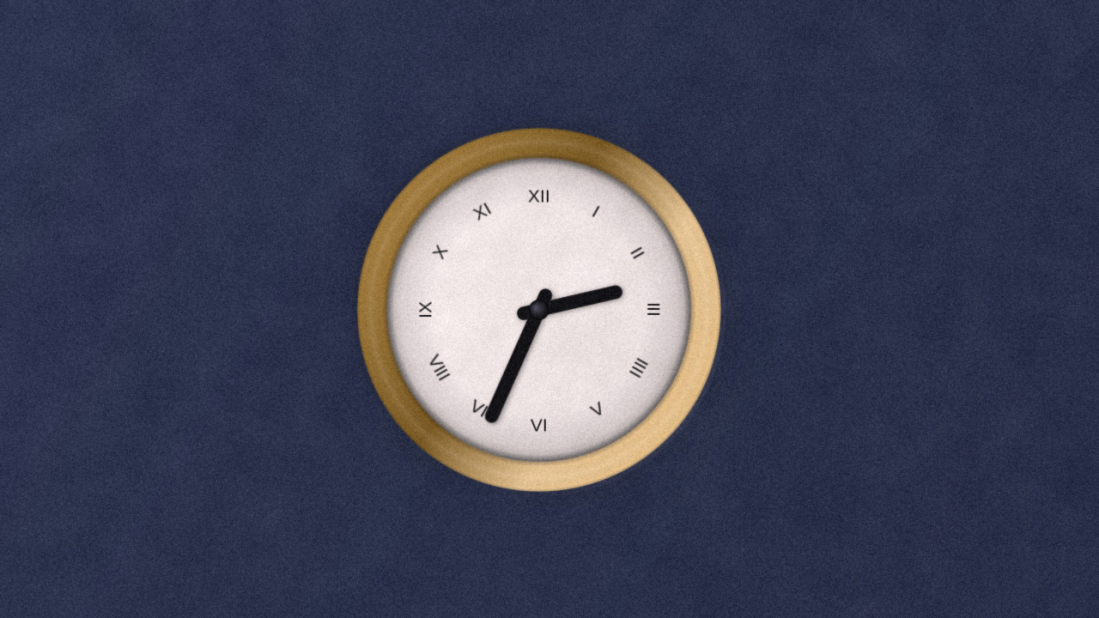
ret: **2:34**
